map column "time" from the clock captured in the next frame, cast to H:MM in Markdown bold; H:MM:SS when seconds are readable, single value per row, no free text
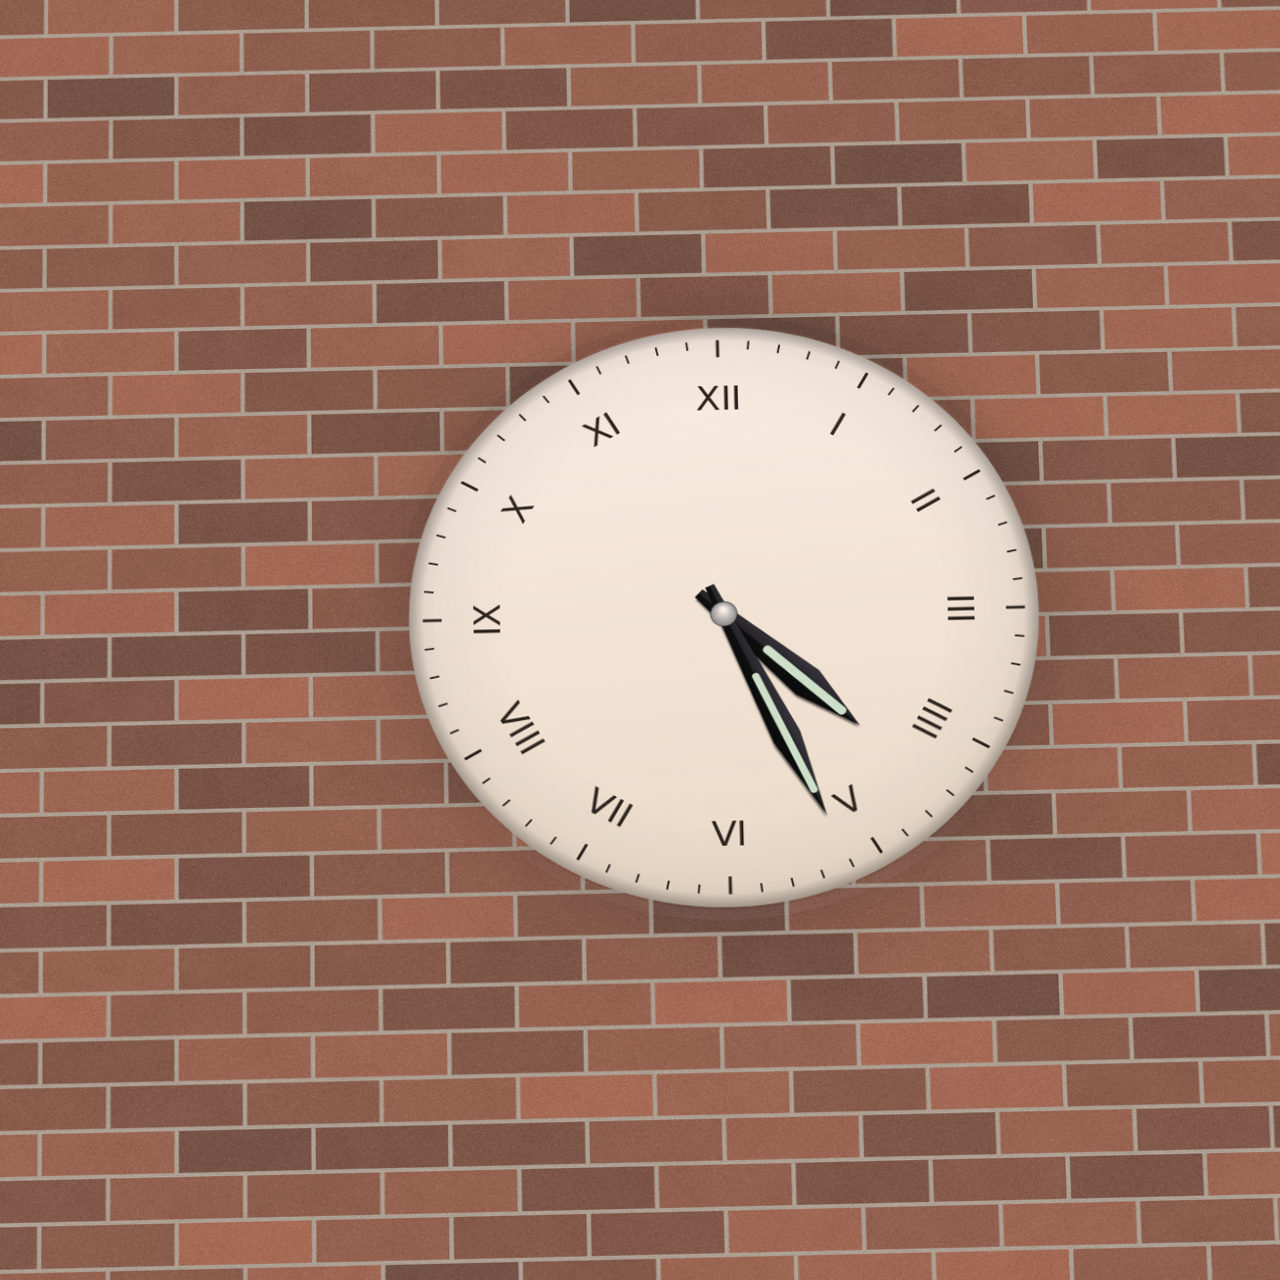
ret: **4:26**
